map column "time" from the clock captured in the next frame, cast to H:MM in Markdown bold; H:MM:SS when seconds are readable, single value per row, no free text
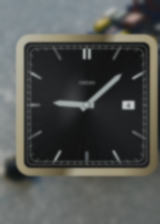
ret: **9:08**
